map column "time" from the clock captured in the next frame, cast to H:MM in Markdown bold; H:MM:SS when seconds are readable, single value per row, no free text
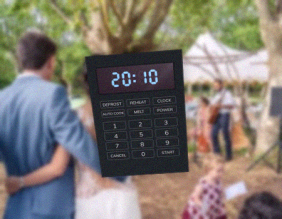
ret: **20:10**
